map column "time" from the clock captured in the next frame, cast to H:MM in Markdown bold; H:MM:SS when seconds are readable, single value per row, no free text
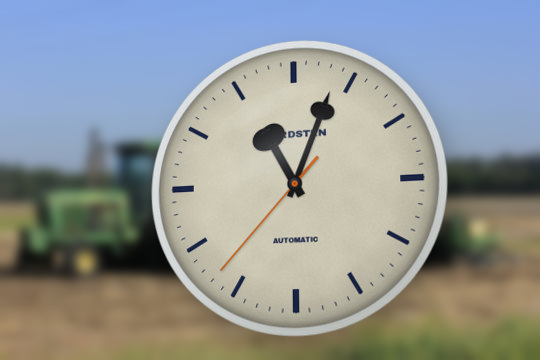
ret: **11:03:37**
